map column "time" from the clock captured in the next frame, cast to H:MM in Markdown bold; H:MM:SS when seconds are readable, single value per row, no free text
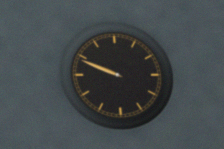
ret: **9:49**
